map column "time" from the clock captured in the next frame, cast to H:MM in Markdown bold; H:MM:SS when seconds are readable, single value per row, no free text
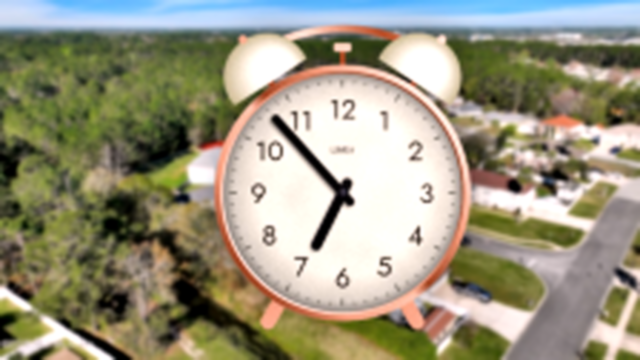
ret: **6:53**
